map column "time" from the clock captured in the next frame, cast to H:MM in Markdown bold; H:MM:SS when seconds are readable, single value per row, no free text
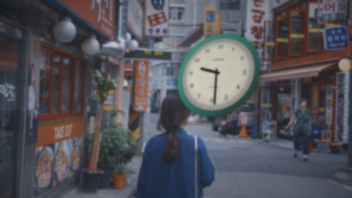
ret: **9:29**
